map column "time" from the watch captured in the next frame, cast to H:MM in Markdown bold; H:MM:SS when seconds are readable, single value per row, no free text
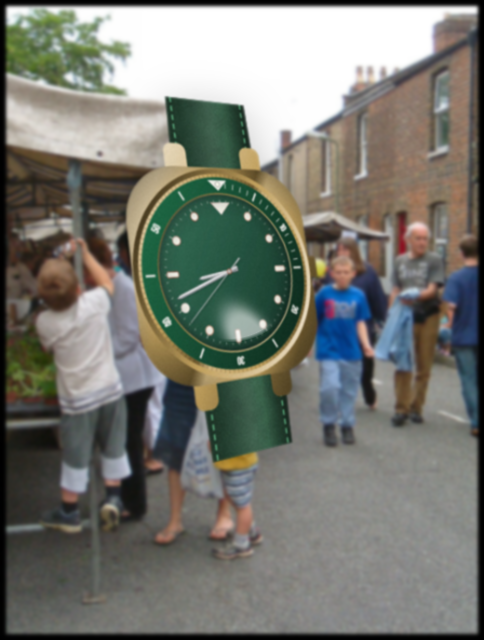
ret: **8:41:38**
